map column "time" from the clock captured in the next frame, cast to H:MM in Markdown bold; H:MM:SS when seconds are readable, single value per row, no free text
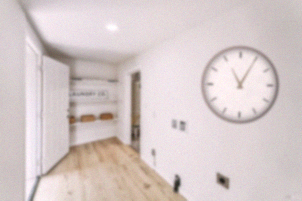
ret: **11:05**
